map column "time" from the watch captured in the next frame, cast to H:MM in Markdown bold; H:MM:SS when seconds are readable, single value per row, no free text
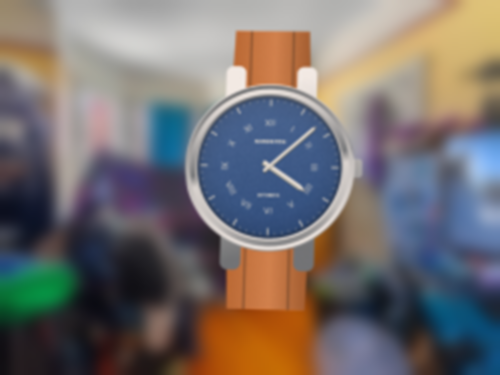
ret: **4:08**
